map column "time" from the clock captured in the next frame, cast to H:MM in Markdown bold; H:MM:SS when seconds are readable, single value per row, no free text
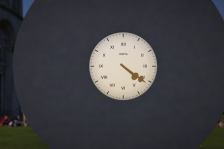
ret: **4:21**
